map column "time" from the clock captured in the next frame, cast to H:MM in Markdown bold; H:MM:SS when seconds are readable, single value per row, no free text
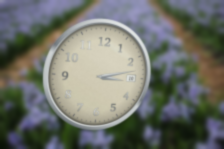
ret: **3:13**
